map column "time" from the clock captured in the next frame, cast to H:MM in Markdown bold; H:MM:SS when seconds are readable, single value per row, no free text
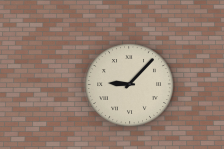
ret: **9:07**
